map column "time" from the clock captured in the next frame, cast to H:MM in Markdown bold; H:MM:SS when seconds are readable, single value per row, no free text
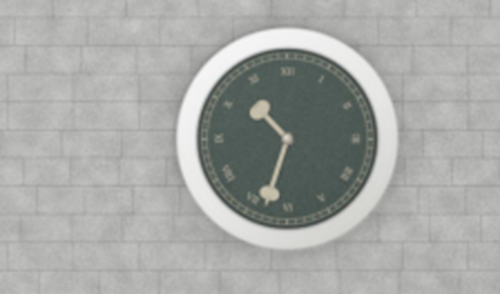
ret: **10:33**
